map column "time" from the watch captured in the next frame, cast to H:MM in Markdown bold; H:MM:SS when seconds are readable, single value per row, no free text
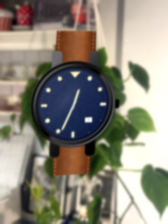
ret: **12:34**
